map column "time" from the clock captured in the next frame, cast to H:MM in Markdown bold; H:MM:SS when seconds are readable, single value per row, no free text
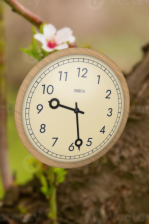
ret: **9:28**
